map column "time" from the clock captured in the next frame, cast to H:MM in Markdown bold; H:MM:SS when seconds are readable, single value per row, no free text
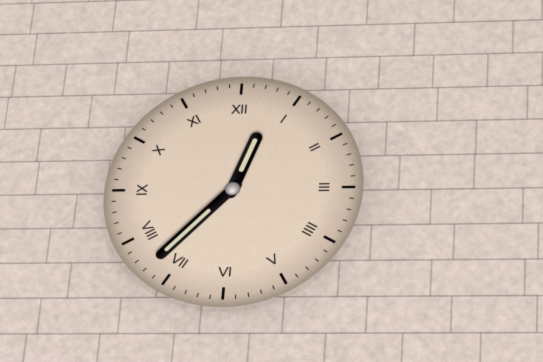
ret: **12:37**
